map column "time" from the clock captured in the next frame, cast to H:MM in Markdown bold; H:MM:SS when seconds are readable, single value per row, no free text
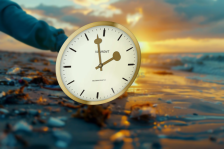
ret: **1:58**
